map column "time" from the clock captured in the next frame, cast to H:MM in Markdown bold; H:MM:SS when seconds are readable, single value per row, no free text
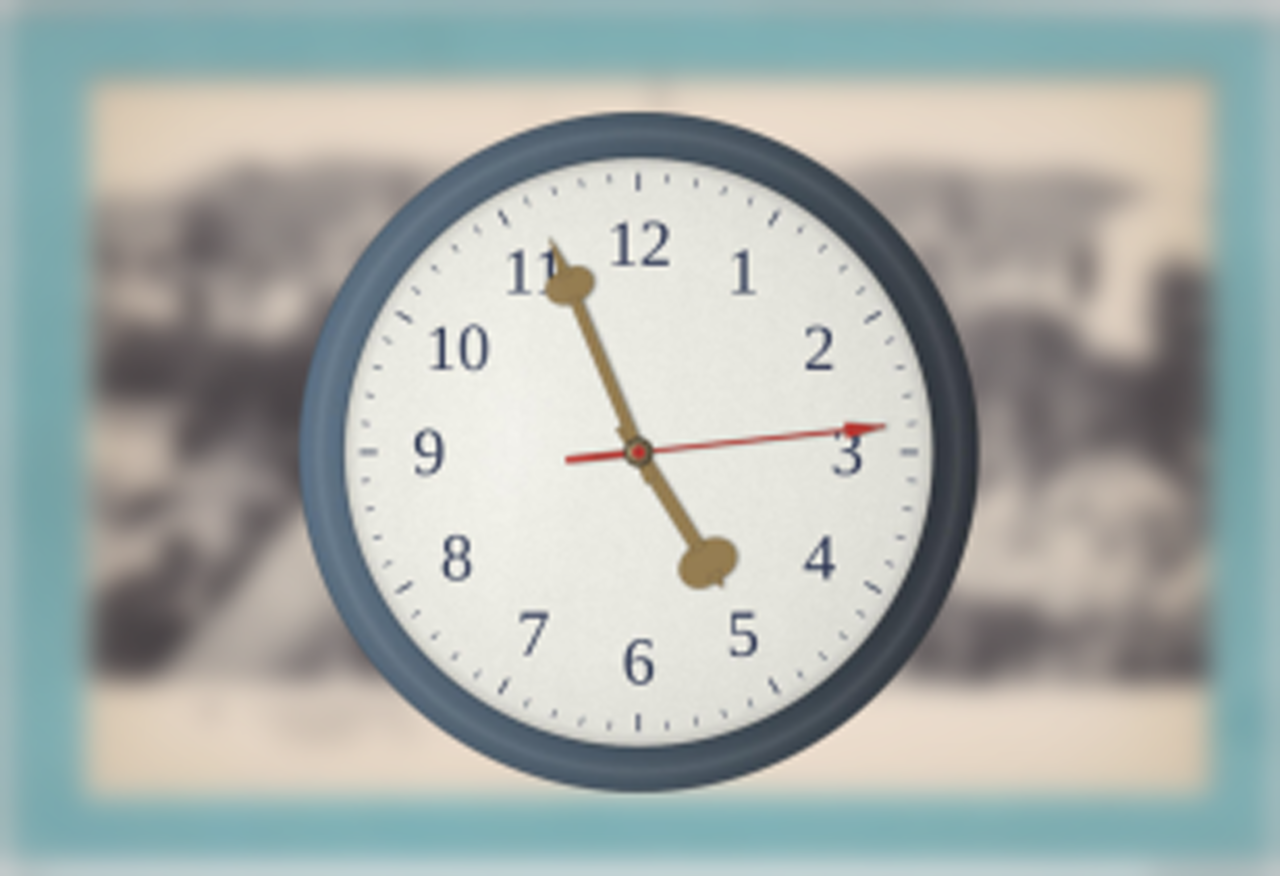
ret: **4:56:14**
